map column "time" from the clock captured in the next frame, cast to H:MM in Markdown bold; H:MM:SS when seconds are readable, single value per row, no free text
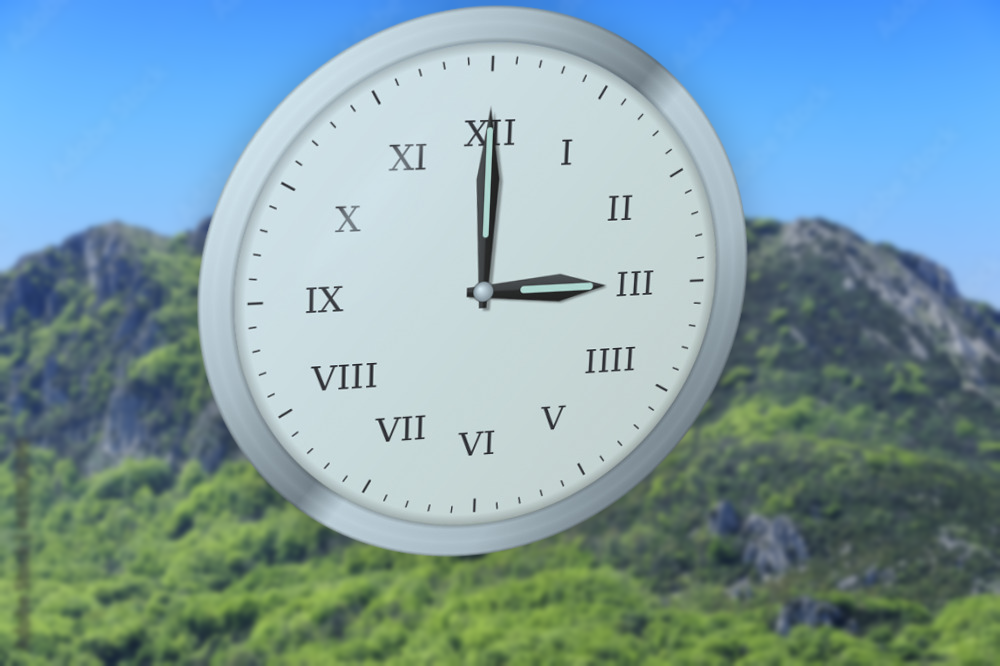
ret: **3:00**
